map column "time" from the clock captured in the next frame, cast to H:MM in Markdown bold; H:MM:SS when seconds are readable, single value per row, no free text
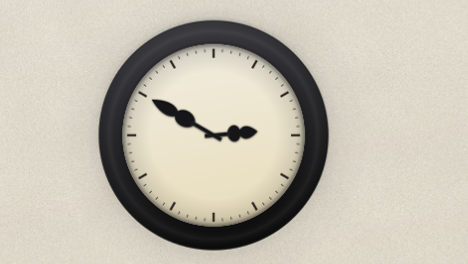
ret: **2:50**
